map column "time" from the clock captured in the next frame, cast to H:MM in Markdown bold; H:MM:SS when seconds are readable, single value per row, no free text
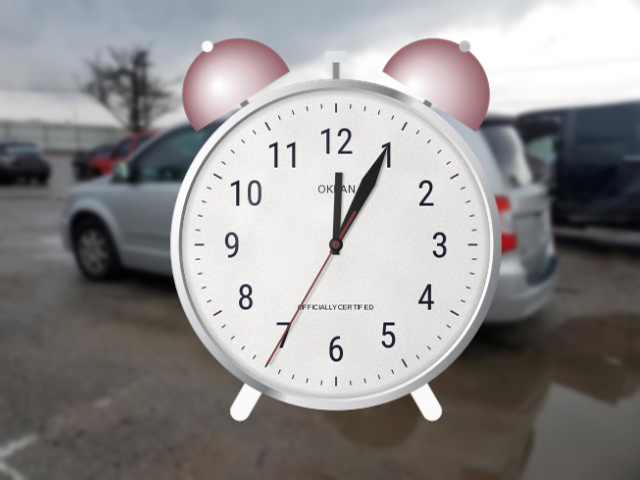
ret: **12:04:35**
